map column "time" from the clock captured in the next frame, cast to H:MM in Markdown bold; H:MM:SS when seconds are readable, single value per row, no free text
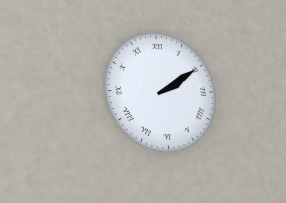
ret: **2:10**
